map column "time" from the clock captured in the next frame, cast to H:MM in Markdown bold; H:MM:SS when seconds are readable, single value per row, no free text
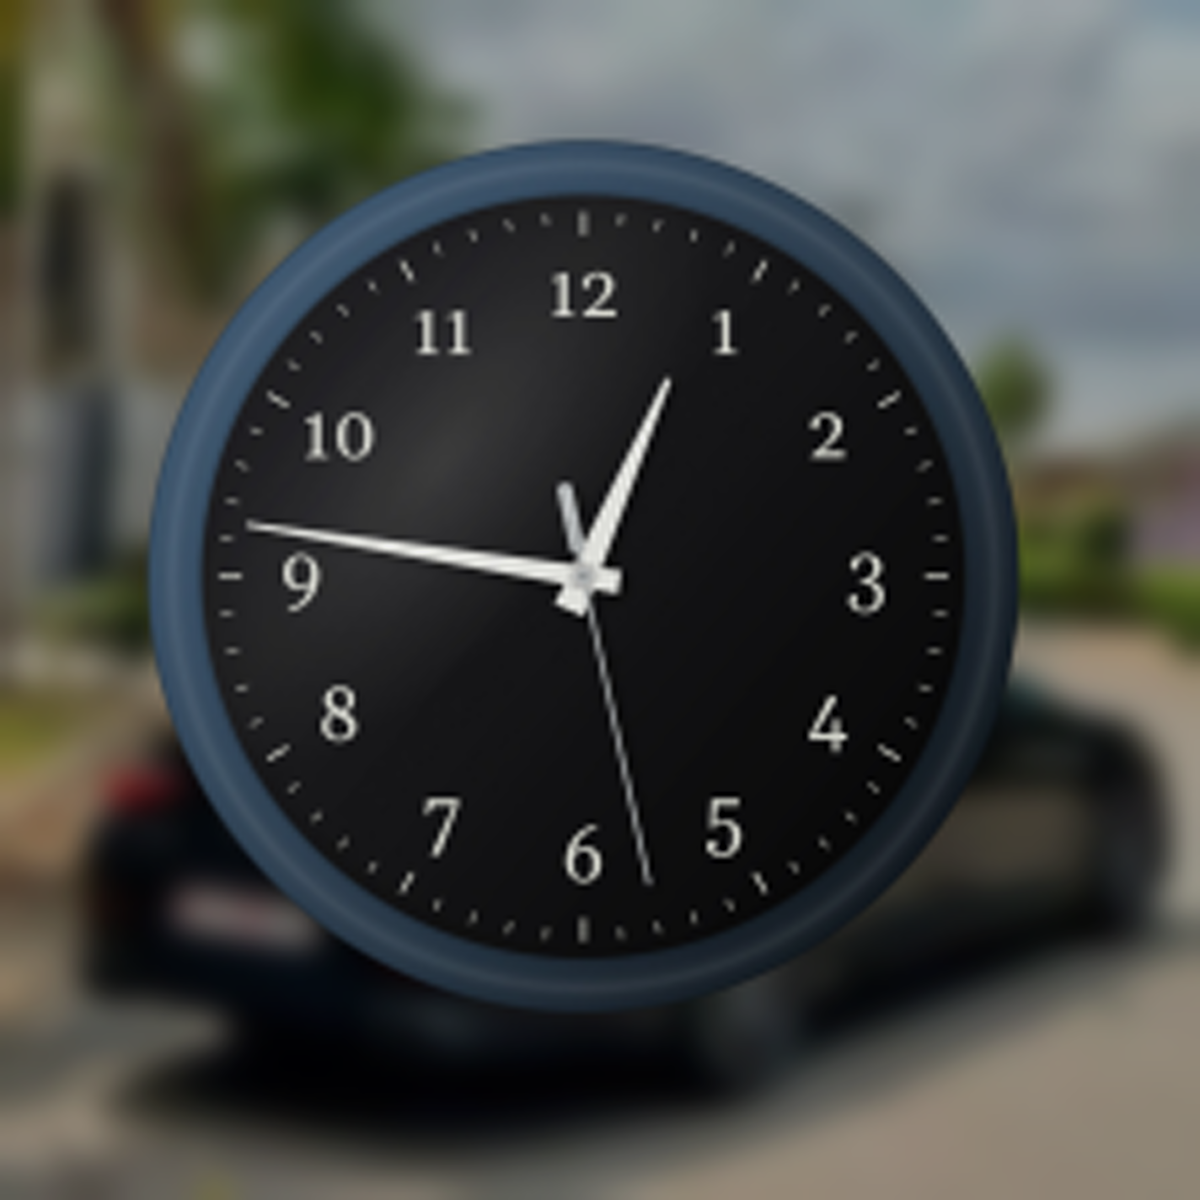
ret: **12:46:28**
